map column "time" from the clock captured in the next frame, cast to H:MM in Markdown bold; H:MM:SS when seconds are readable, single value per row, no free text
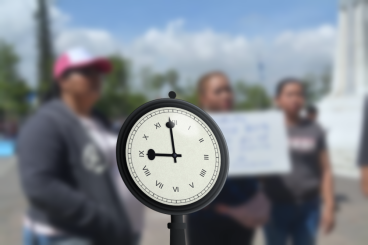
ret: **8:59**
